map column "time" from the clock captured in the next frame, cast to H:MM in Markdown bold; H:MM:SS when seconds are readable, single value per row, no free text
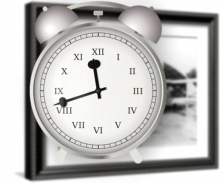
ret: **11:42**
